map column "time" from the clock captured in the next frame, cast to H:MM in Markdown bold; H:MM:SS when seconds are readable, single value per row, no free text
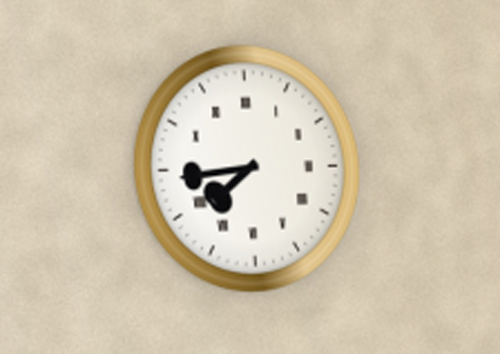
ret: **7:44**
